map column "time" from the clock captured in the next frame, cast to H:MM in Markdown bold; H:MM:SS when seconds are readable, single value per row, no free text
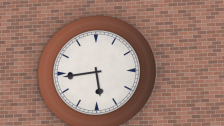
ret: **5:44**
